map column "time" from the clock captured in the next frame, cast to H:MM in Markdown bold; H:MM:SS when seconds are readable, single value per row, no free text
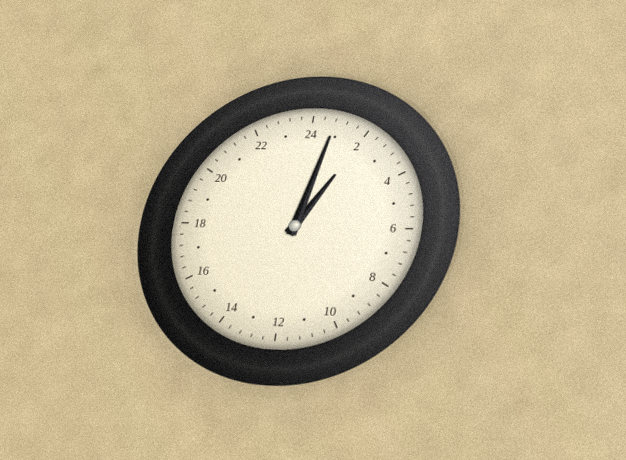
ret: **2:02**
